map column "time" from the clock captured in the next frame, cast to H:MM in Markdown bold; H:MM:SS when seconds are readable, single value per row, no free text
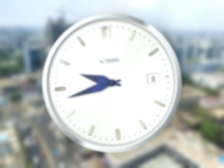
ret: **9:43**
